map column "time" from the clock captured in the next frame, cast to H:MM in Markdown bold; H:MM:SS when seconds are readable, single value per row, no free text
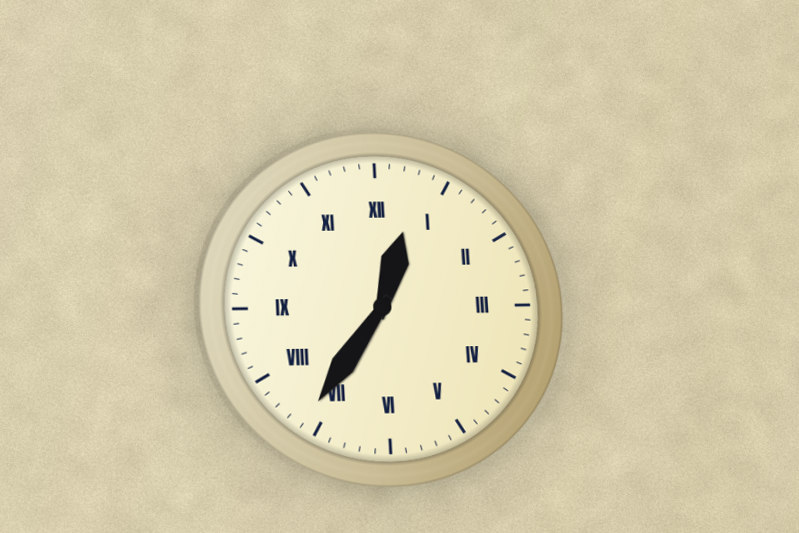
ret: **12:36**
